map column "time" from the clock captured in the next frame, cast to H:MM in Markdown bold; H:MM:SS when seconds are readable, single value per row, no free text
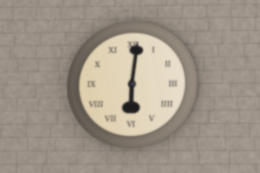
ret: **6:01**
